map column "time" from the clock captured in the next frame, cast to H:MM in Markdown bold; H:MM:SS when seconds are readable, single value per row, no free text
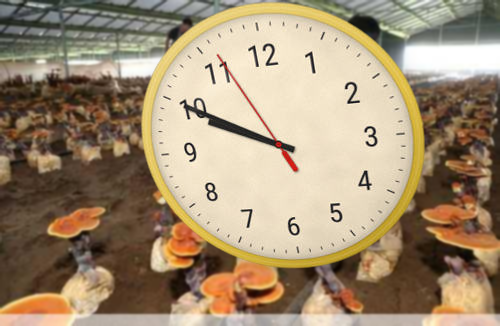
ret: **9:49:56**
